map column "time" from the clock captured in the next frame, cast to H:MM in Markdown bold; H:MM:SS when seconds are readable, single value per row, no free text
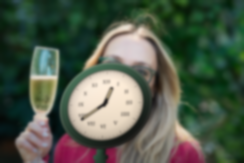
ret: **12:39**
